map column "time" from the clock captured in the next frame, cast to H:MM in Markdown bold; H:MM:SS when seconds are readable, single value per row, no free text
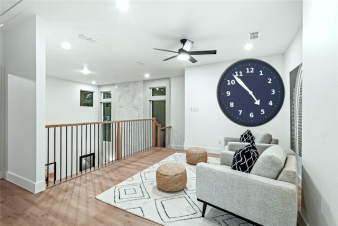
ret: **4:53**
